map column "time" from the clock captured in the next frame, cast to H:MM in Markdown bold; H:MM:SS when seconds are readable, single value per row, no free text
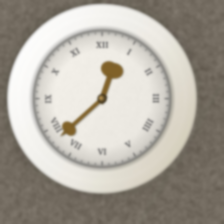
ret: **12:38**
